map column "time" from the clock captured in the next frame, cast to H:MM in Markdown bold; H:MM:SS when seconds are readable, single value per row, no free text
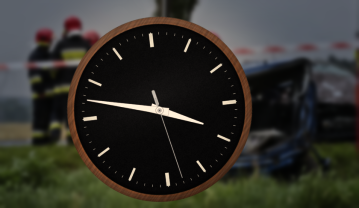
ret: **3:47:28**
